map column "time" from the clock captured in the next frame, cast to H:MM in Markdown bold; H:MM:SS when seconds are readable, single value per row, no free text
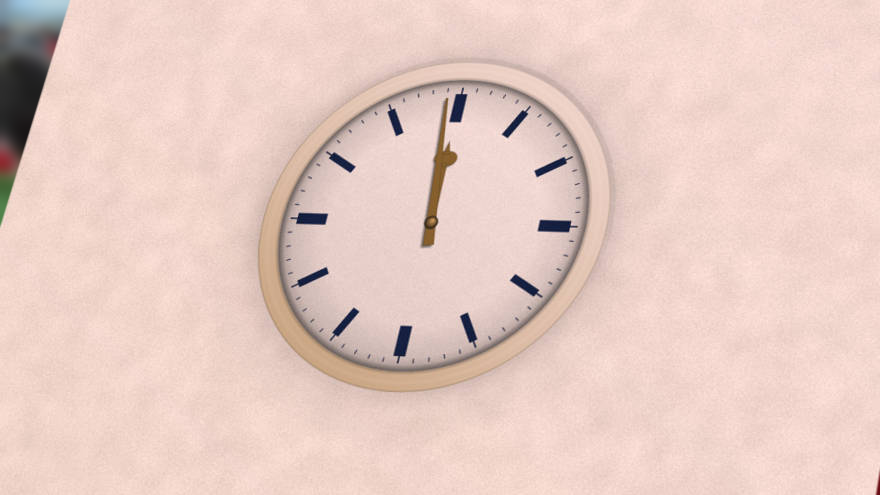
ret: **11:59**
